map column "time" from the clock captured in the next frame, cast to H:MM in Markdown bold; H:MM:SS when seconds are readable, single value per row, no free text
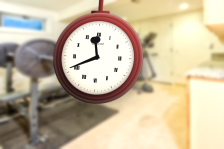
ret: **11:41**
